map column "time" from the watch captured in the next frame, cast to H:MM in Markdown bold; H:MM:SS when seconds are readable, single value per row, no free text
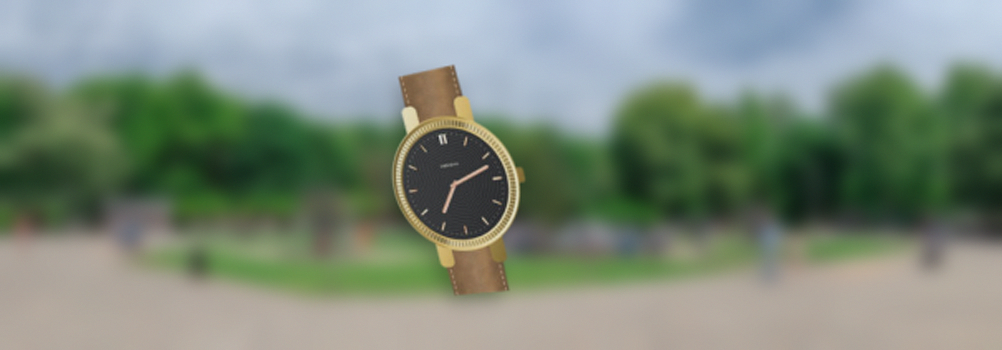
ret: **7:12**
